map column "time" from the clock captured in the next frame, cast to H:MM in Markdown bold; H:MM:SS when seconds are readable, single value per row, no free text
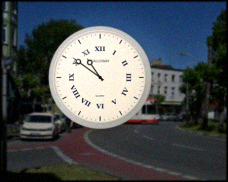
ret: **10:51**
